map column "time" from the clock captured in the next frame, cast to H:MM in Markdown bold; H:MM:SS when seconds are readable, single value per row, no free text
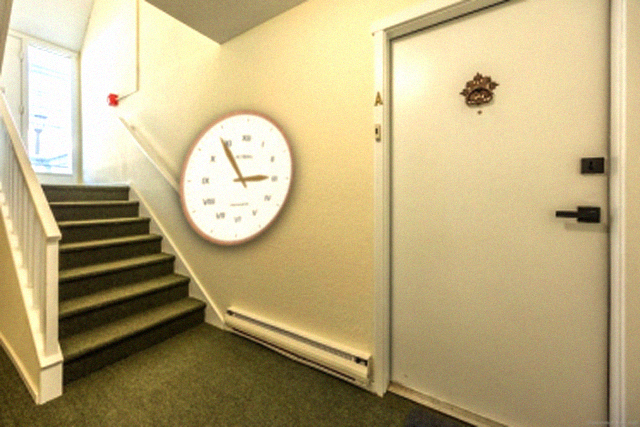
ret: **2:54**
